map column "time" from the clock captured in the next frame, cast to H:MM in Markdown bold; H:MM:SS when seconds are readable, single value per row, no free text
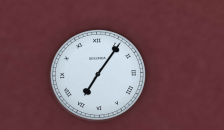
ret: **7:06**
